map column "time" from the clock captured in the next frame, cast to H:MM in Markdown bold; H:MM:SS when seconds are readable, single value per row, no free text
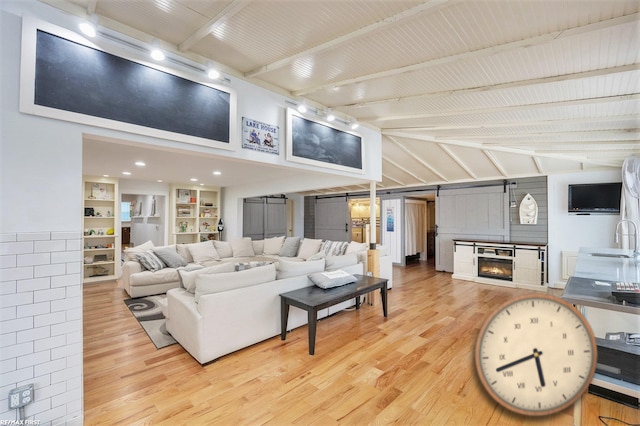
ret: **5:42**
